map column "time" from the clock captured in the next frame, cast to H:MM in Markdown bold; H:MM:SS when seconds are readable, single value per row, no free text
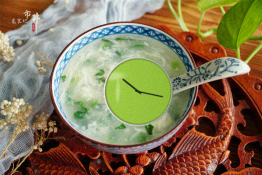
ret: **10:17**
